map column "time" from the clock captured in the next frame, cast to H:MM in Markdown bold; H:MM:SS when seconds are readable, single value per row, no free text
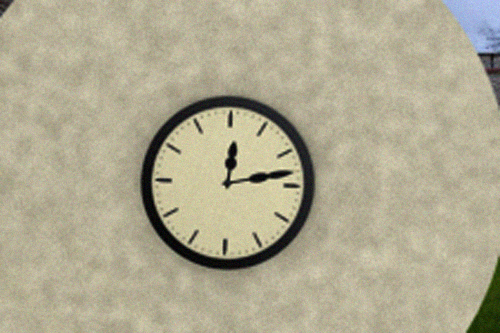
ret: **12:13**
